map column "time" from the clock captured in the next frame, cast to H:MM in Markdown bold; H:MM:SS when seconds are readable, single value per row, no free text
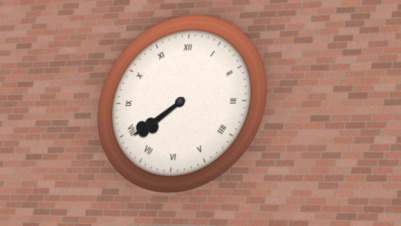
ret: **7:39**
